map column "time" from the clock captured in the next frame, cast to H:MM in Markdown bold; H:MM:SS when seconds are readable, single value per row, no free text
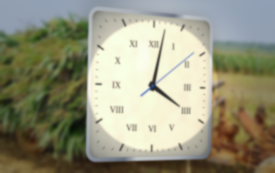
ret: **4:02:09**
